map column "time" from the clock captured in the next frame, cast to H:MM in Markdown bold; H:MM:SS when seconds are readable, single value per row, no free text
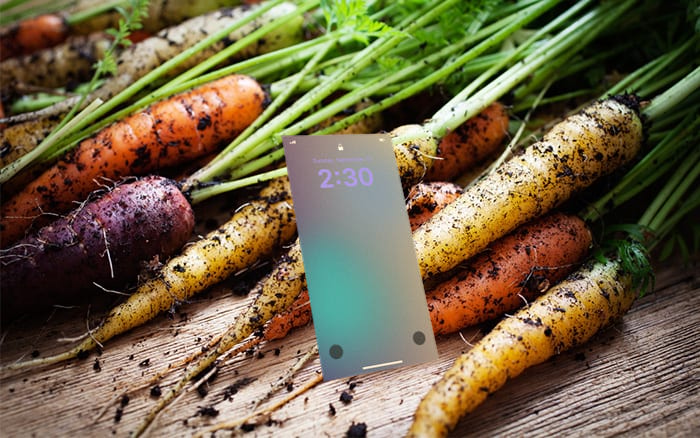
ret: **2:30**
